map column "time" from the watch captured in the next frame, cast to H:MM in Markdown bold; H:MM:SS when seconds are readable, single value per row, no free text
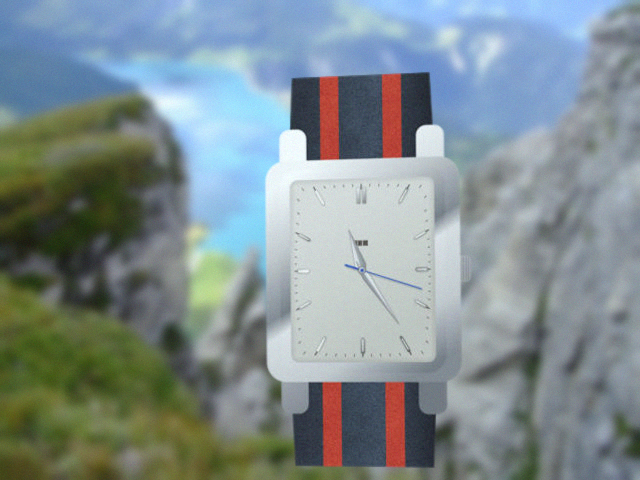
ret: **11:24:18**
